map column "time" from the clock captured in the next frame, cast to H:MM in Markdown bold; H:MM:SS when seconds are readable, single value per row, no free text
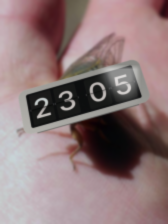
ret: **23:05**
